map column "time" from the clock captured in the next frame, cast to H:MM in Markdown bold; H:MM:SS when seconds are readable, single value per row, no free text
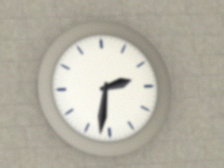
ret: **2:32**
